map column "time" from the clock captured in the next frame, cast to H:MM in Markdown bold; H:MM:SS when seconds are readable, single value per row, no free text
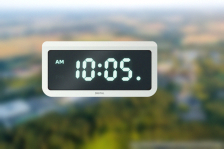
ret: **10:05**
